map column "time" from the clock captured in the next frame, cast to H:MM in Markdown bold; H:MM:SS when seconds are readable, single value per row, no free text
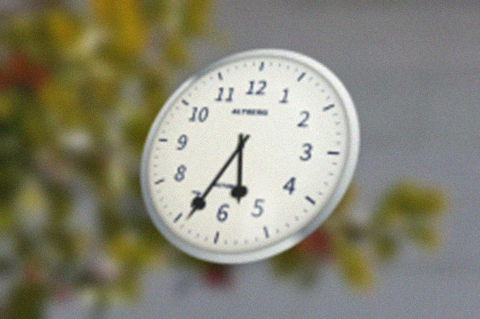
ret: **5:34**
